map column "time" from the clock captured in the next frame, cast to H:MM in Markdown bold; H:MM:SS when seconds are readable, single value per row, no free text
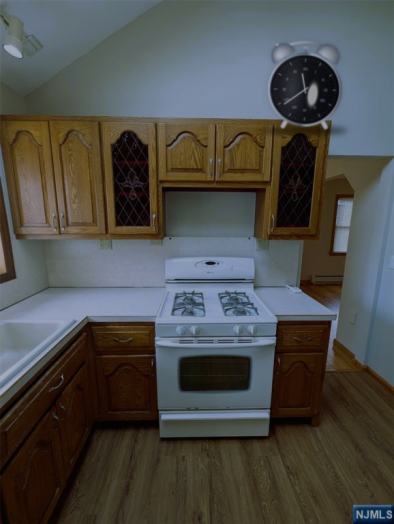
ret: **11:39**
